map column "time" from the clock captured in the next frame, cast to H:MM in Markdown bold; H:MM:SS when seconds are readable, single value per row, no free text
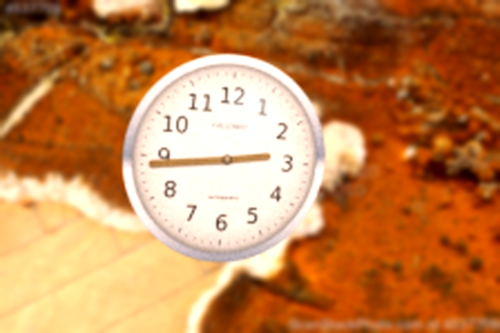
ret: **2:44**
